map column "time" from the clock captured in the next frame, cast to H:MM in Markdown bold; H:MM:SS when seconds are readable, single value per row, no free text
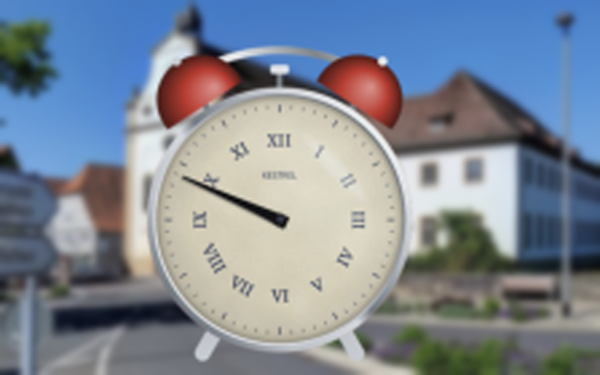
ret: **9:49**
